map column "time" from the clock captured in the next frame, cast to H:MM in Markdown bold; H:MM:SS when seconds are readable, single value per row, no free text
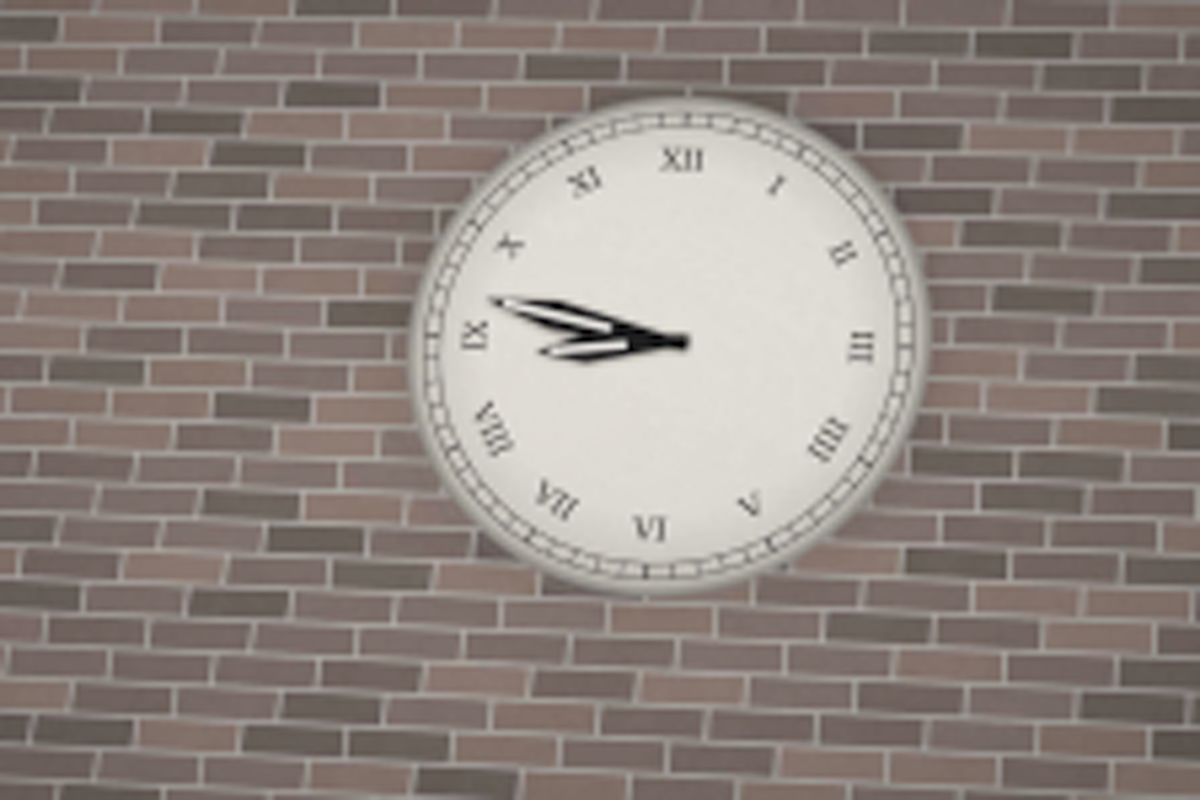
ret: **8:47**
